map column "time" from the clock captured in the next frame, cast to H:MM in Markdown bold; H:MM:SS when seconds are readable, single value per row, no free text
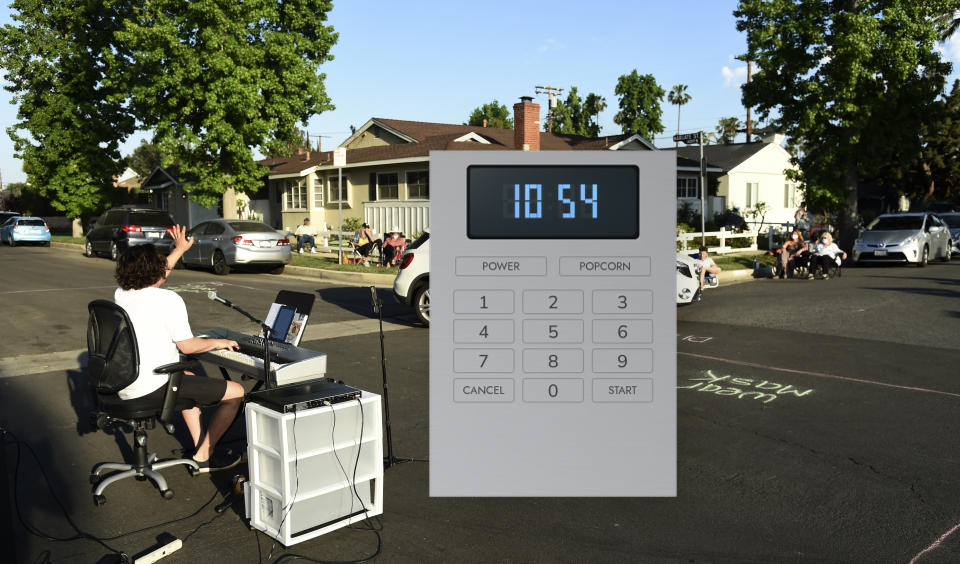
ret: **10:54**
